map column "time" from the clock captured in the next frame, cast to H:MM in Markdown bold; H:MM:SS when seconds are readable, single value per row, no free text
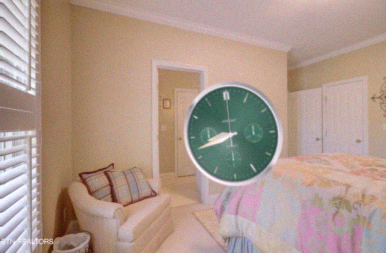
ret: **8:42**
